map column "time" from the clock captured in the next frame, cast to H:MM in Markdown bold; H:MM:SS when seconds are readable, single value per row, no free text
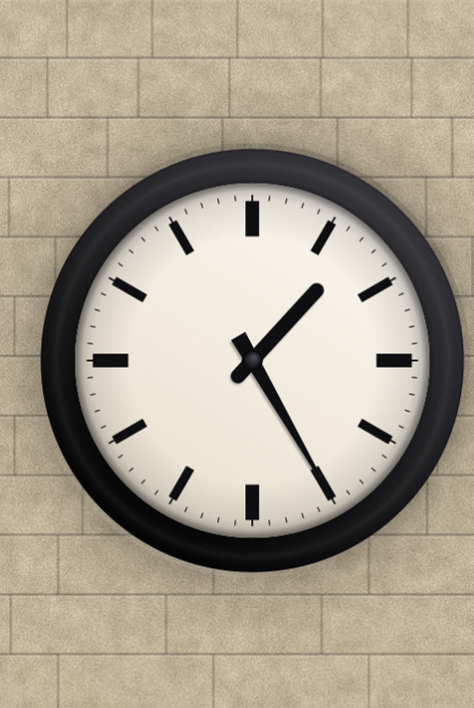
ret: **1:25**
